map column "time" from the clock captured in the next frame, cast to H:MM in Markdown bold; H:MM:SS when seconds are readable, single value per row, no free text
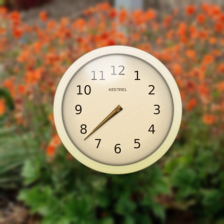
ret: **7:38**
